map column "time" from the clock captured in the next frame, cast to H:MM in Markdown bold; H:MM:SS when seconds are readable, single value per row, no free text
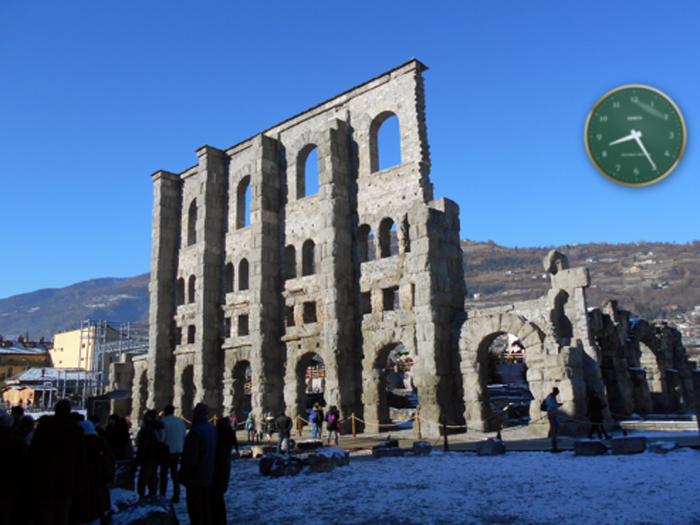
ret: **8:25**
